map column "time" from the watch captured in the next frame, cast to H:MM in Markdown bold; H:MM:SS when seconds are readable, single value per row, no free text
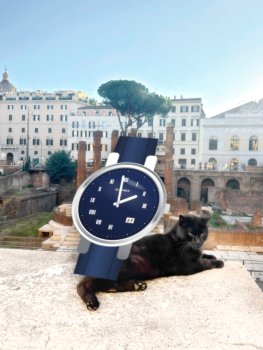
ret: **1:59**
